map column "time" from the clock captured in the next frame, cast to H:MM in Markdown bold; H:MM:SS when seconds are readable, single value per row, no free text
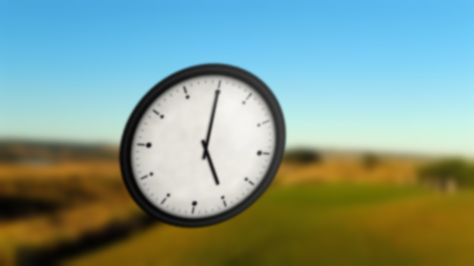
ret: **5:00**
